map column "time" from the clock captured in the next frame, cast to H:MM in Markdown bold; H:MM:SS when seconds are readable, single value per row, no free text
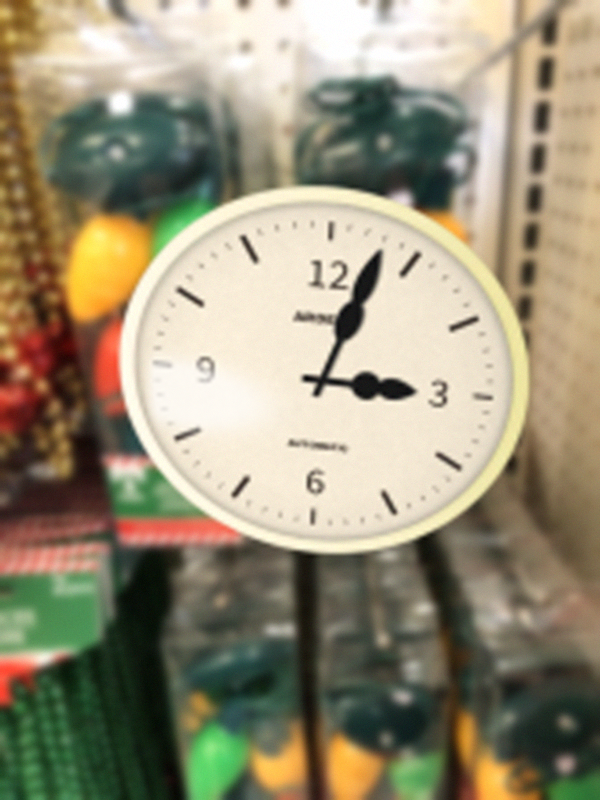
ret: **3:03**
